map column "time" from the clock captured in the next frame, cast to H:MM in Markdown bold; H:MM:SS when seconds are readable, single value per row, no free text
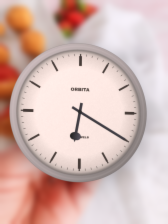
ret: **6:20**
